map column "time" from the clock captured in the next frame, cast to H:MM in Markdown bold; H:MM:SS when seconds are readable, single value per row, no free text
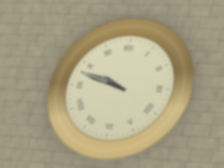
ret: **9:48**
